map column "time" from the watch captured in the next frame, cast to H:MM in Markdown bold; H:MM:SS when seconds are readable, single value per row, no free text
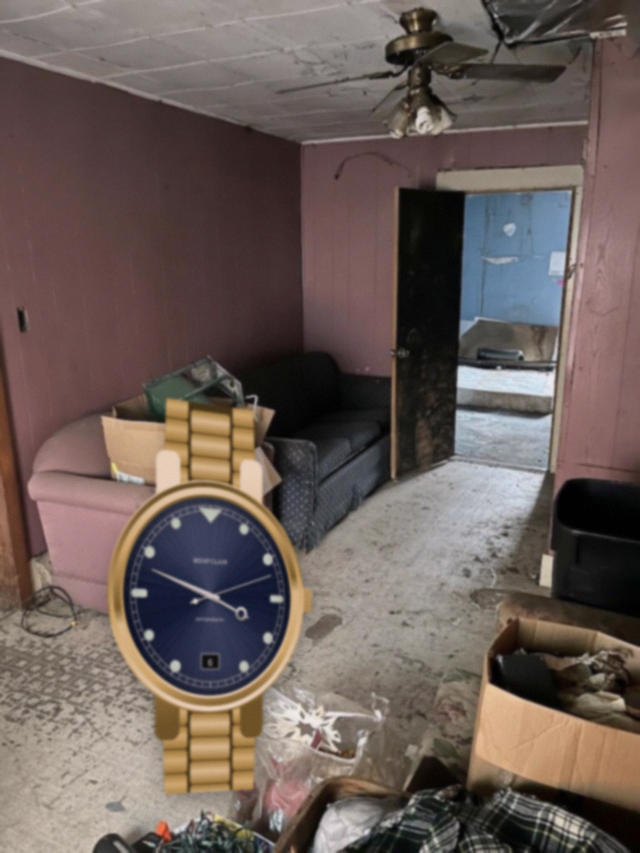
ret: **3:48:12**
